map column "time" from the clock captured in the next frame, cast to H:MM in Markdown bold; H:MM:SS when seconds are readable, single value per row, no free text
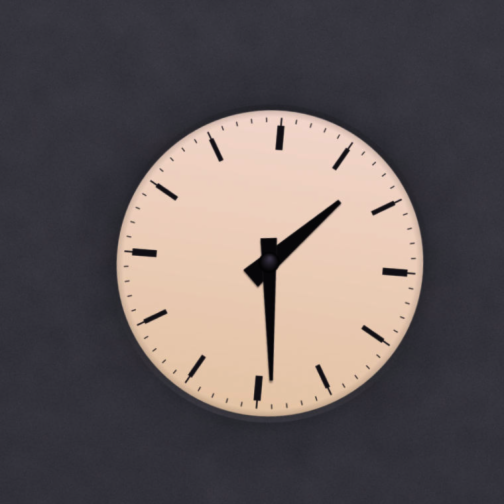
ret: **1:29**
